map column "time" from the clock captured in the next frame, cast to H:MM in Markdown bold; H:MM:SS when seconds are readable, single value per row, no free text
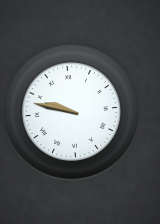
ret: **9:48**
